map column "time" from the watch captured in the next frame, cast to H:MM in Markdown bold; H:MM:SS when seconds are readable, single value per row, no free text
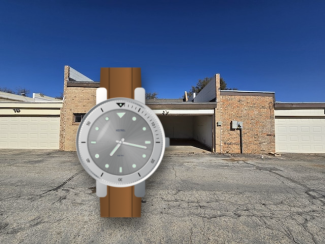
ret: **7:17**
